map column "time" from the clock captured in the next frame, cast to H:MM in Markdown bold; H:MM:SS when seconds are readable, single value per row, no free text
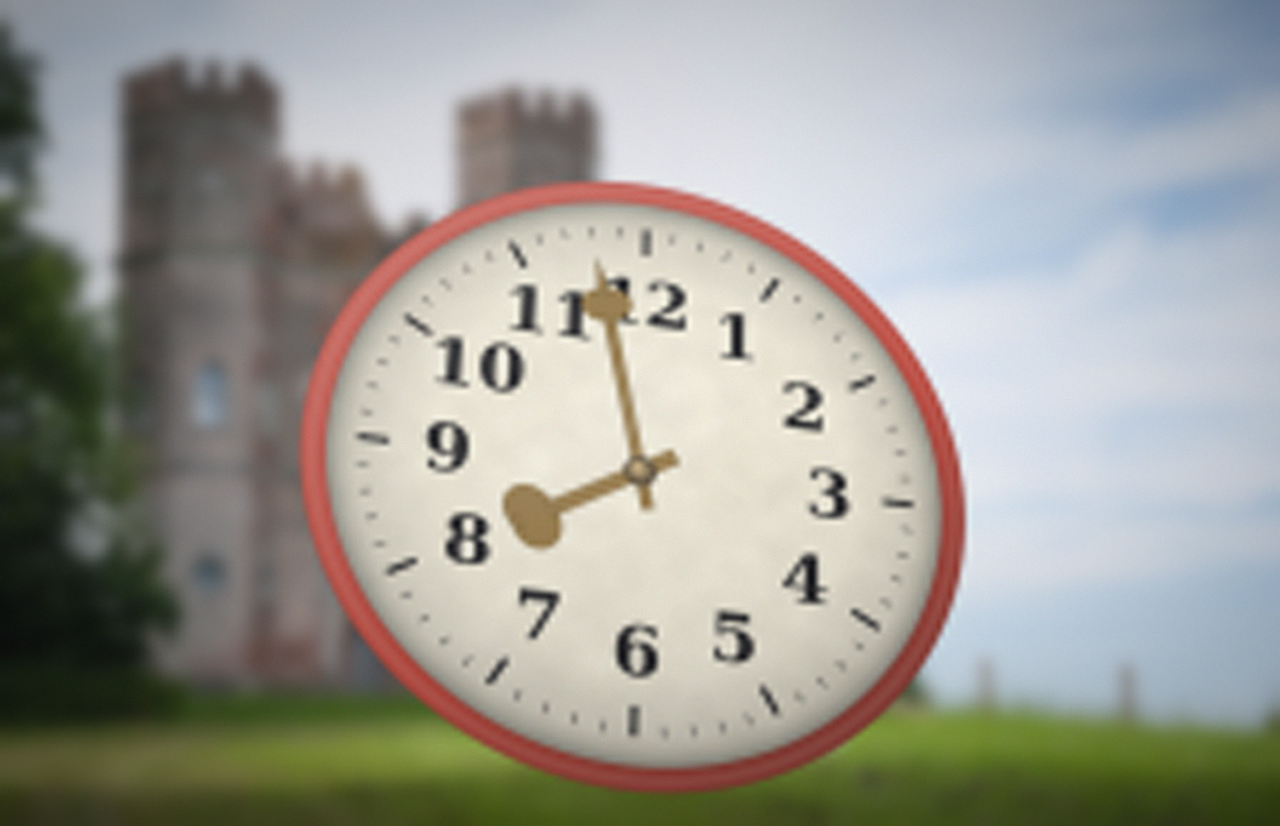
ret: **7:58**
